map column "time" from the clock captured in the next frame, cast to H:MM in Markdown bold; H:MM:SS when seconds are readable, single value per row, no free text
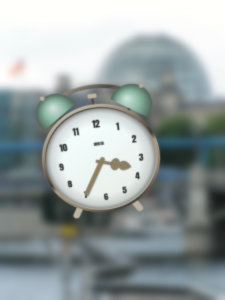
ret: **3:35**
